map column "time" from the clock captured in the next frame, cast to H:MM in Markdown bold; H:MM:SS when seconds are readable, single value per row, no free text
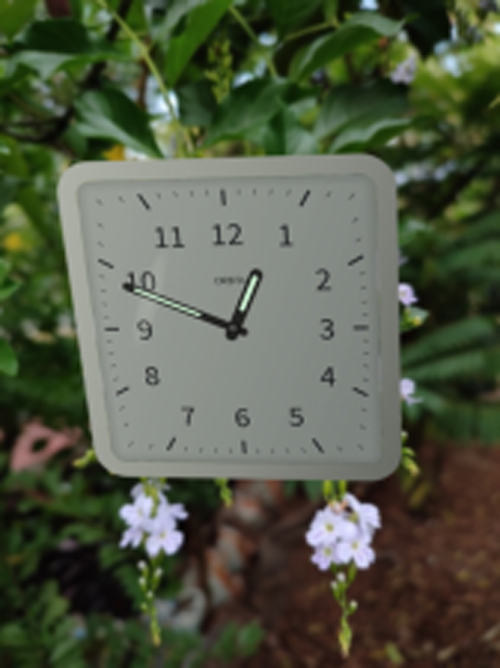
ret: **12:49**
